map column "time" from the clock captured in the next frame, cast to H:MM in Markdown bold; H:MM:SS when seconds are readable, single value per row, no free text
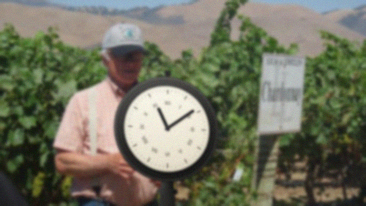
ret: **11:09**
